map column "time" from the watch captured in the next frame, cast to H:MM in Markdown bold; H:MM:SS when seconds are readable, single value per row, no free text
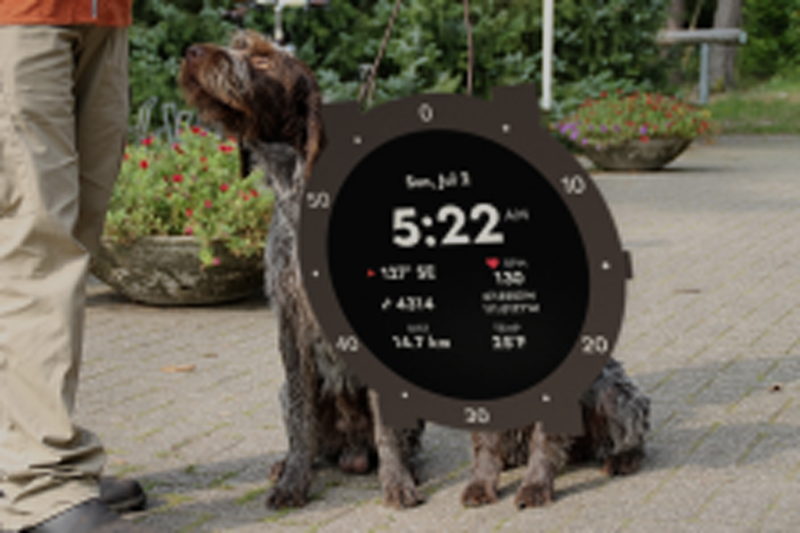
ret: **5:22**
